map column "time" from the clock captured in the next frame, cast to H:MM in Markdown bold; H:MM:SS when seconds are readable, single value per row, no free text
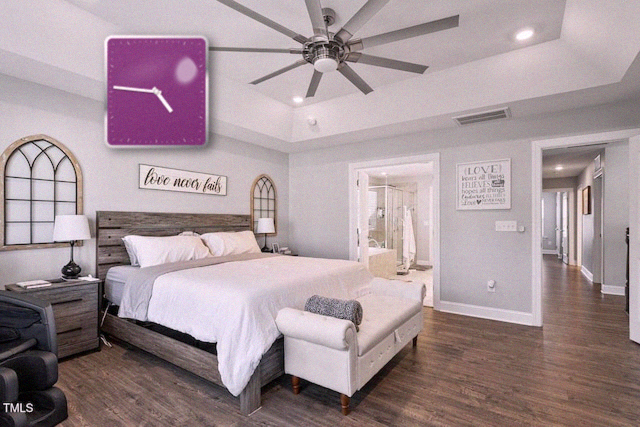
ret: **4:46**
